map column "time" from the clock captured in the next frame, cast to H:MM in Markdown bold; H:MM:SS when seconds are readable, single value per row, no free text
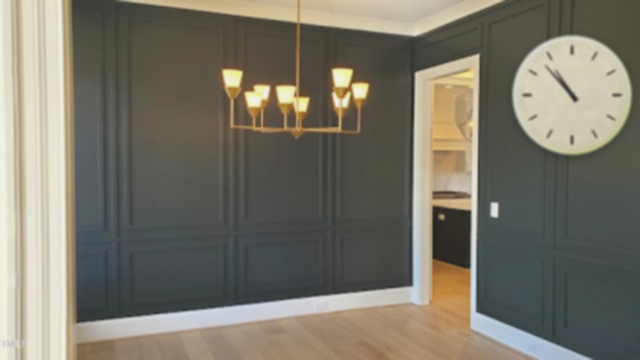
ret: **10:53**
